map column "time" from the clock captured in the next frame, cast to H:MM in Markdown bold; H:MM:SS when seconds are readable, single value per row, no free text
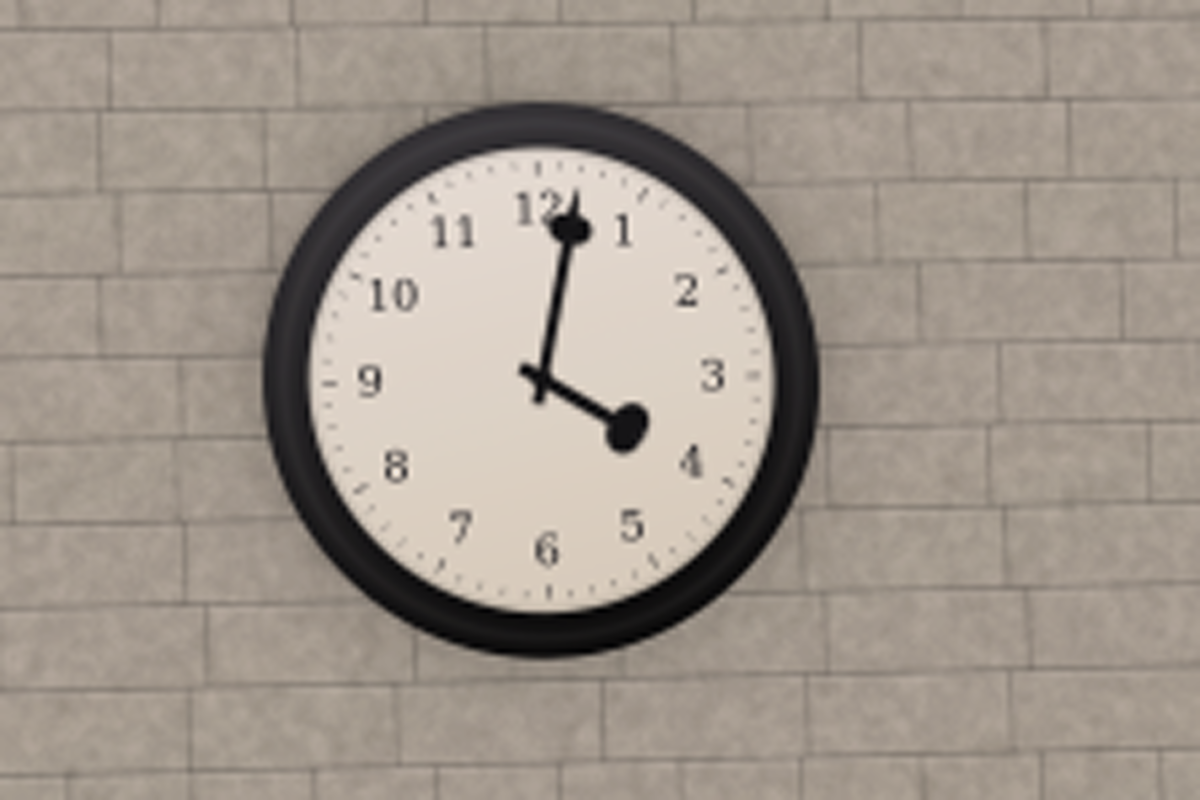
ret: **4:02**
